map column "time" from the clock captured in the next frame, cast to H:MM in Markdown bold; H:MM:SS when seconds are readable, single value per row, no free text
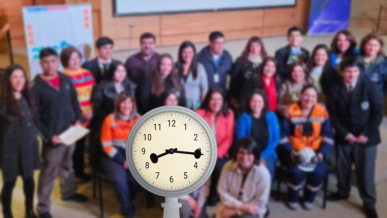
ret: **8:16**
